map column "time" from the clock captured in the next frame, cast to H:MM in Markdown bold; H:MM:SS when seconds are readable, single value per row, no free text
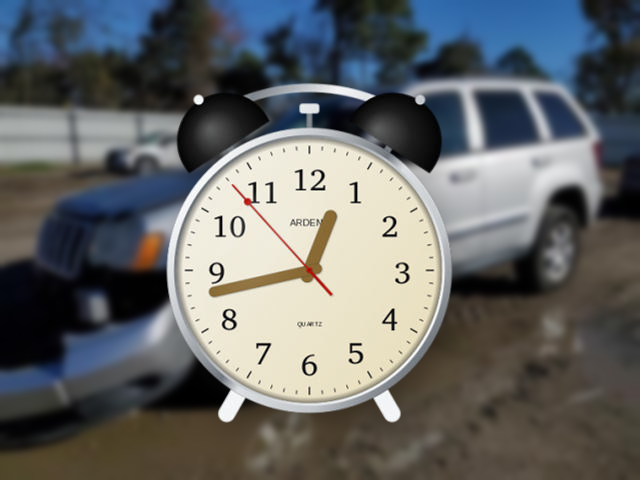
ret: **12:42:53**
